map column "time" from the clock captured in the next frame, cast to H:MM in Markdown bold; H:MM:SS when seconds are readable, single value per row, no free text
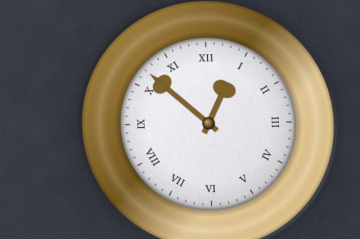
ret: **12:52**
